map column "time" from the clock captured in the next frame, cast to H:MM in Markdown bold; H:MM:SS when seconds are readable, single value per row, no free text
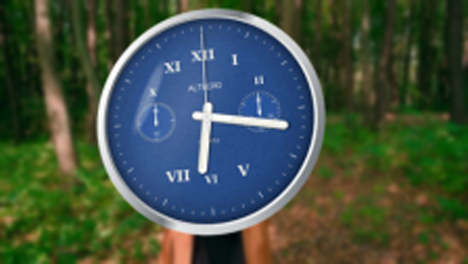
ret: **6:17**
